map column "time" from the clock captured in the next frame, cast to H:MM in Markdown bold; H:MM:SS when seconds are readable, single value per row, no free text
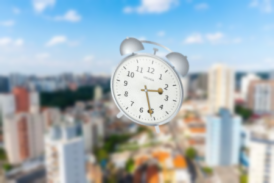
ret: **2:26**
